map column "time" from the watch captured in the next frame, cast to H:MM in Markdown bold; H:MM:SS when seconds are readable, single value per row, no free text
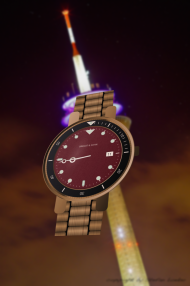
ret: **8:44**
